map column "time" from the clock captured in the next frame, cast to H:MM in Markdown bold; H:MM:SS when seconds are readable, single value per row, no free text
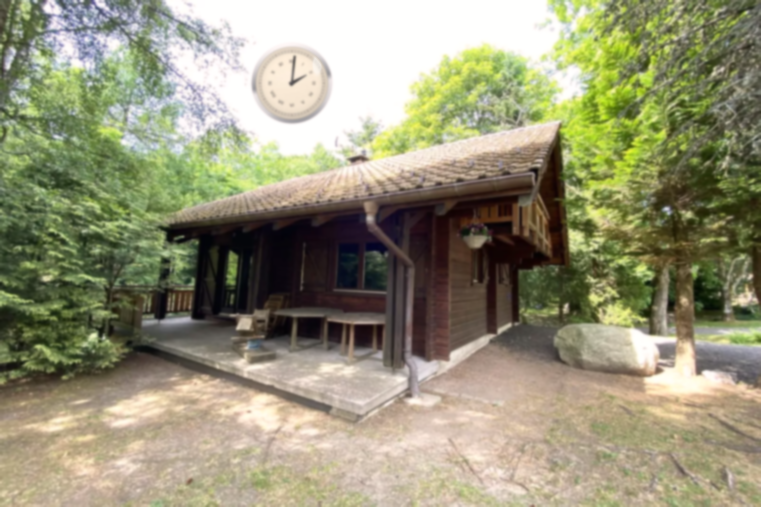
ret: **2:01**
